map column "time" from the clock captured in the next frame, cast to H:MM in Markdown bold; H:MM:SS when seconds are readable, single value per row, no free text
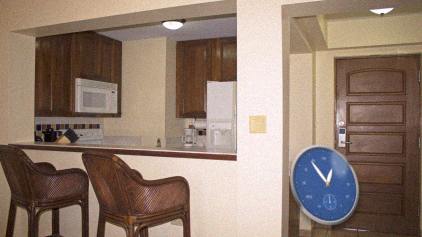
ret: **12:54**
